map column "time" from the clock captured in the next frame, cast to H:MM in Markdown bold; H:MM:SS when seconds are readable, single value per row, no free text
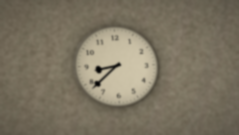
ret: **8:38**
